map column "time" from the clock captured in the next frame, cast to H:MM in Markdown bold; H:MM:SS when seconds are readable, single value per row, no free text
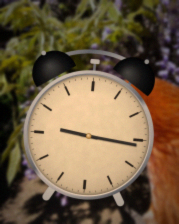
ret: **9:16**
